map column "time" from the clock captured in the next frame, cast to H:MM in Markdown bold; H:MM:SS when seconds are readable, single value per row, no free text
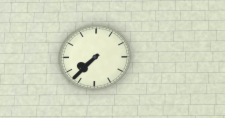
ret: **7:37**
